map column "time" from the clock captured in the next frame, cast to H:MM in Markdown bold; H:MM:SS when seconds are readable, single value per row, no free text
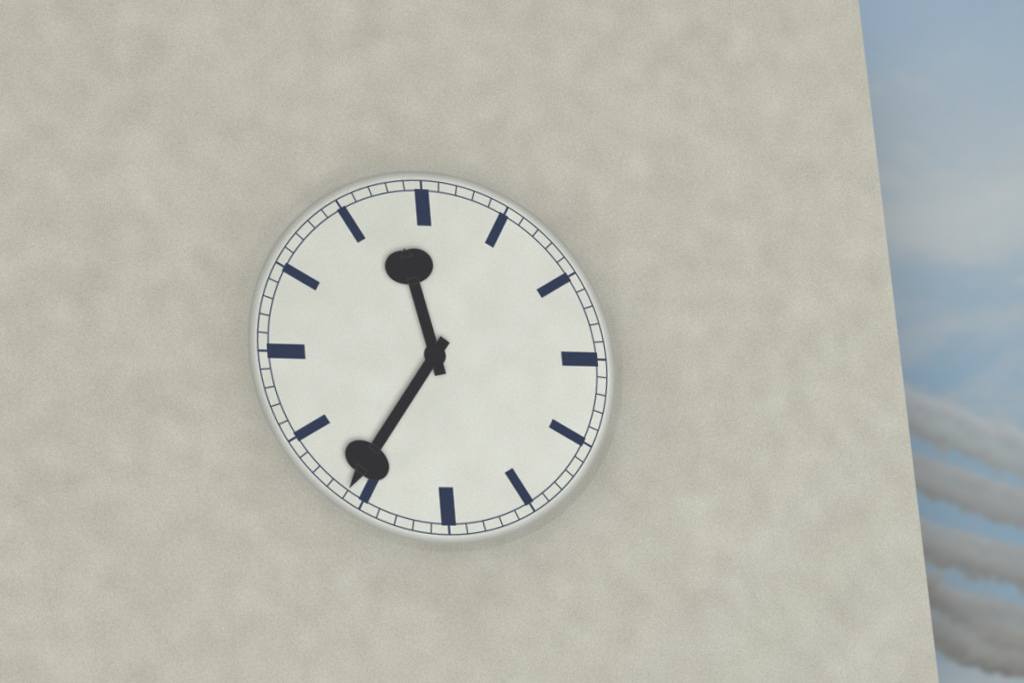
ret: **11:36**
